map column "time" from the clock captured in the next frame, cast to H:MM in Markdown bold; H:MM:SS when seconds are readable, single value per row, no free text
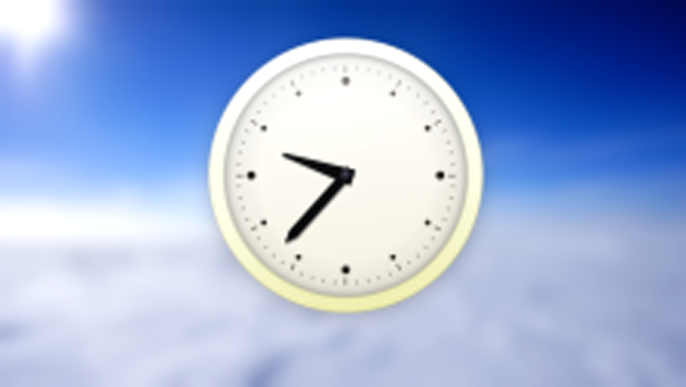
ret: **9:37**
